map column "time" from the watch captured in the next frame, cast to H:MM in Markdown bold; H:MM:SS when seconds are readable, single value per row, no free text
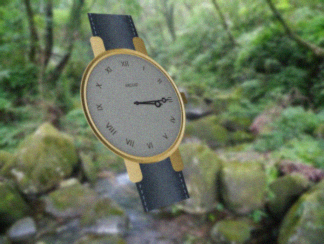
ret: **3:15**
